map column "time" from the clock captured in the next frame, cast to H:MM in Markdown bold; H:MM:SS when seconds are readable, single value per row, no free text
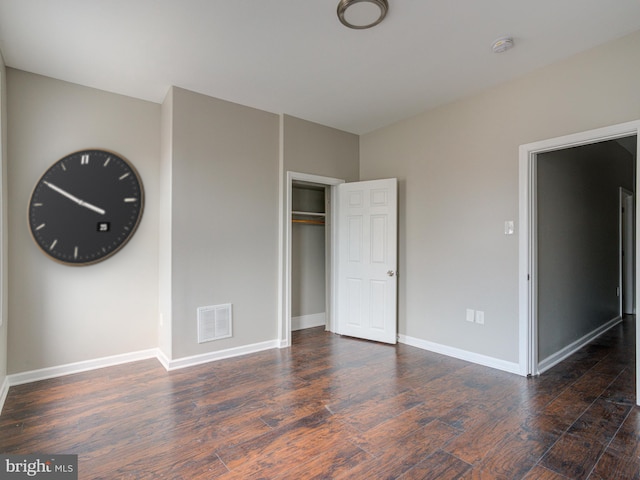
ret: **3:50**
